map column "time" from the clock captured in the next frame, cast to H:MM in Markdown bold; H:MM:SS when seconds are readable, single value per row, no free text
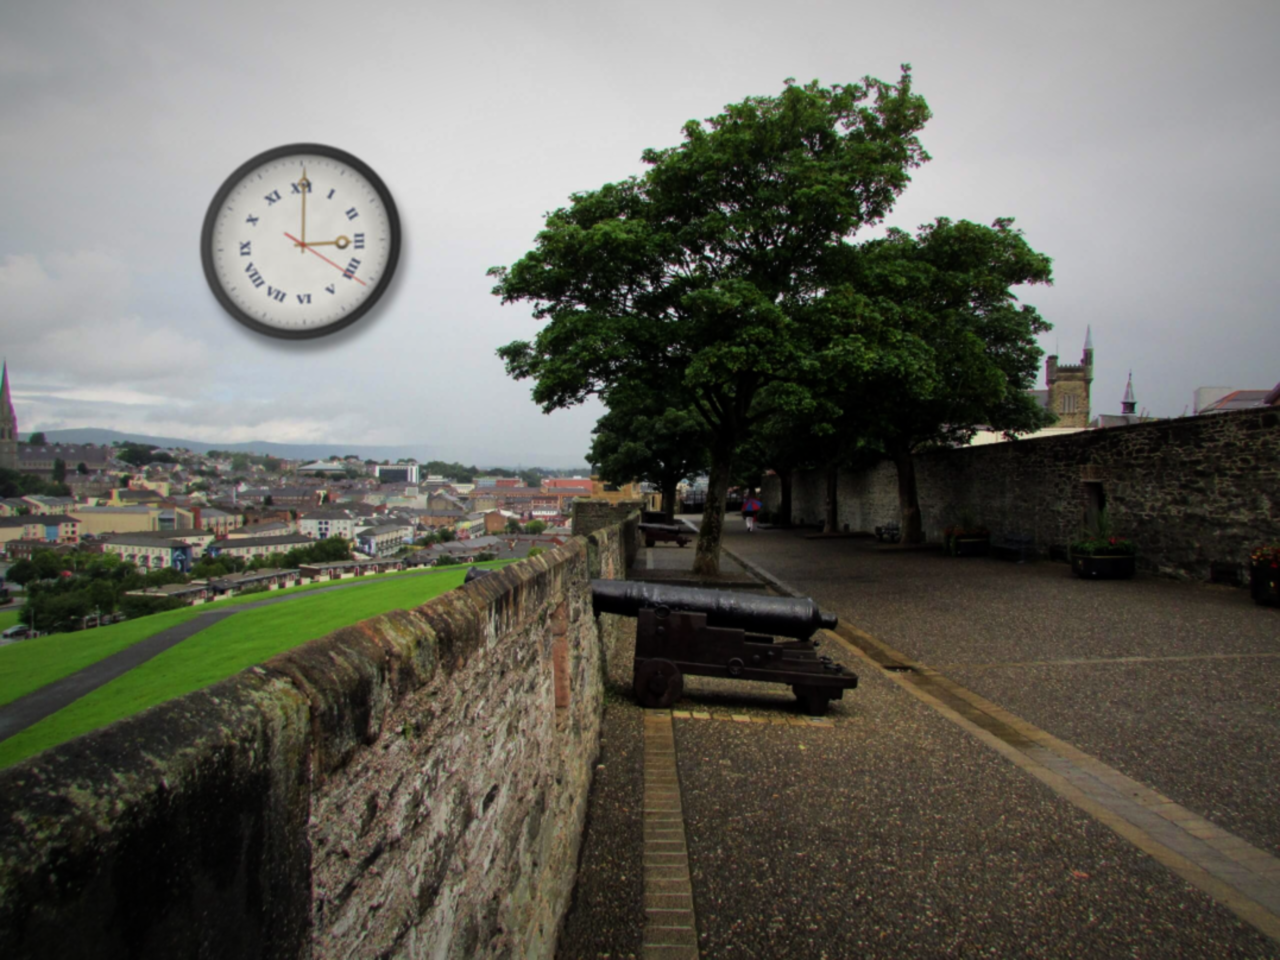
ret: **3:00:21**
